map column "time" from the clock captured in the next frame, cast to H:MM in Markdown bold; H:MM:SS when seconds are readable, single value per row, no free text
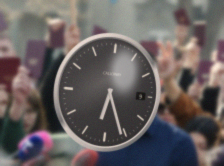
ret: **6:26**
